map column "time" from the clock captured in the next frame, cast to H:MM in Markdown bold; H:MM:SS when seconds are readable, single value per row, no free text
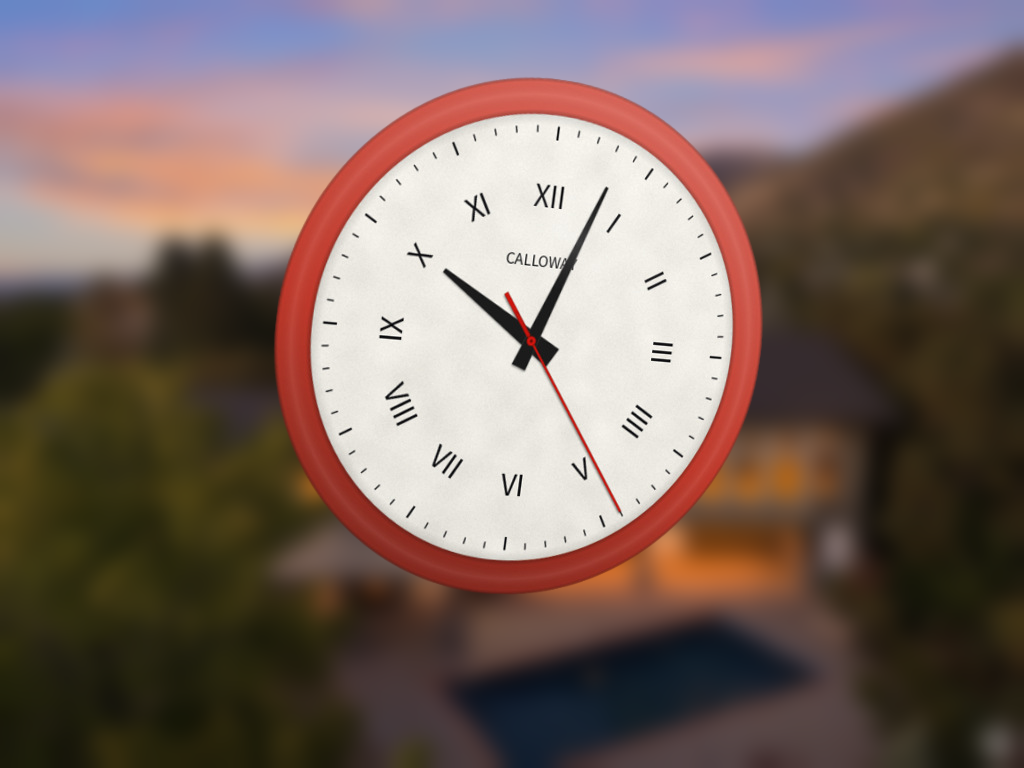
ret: **10:03:24**
